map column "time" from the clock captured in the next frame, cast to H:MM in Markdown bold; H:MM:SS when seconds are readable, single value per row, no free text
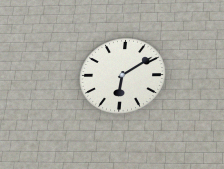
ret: **6:09**
